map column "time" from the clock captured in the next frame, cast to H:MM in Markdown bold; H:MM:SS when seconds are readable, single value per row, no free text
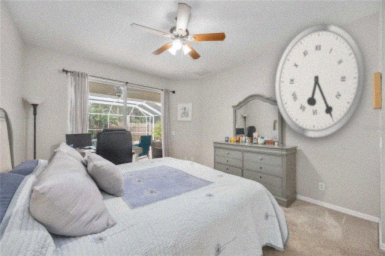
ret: **6:25**
